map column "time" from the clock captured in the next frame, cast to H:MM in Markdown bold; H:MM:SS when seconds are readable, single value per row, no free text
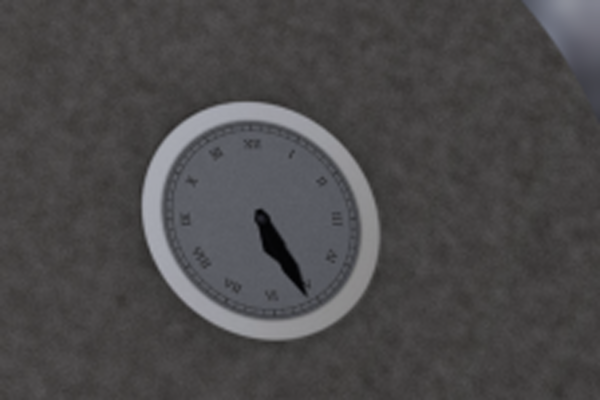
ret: **5:26**
